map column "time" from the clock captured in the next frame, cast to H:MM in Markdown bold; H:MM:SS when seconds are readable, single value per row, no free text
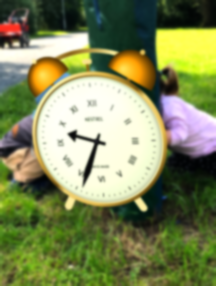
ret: **9:34**
